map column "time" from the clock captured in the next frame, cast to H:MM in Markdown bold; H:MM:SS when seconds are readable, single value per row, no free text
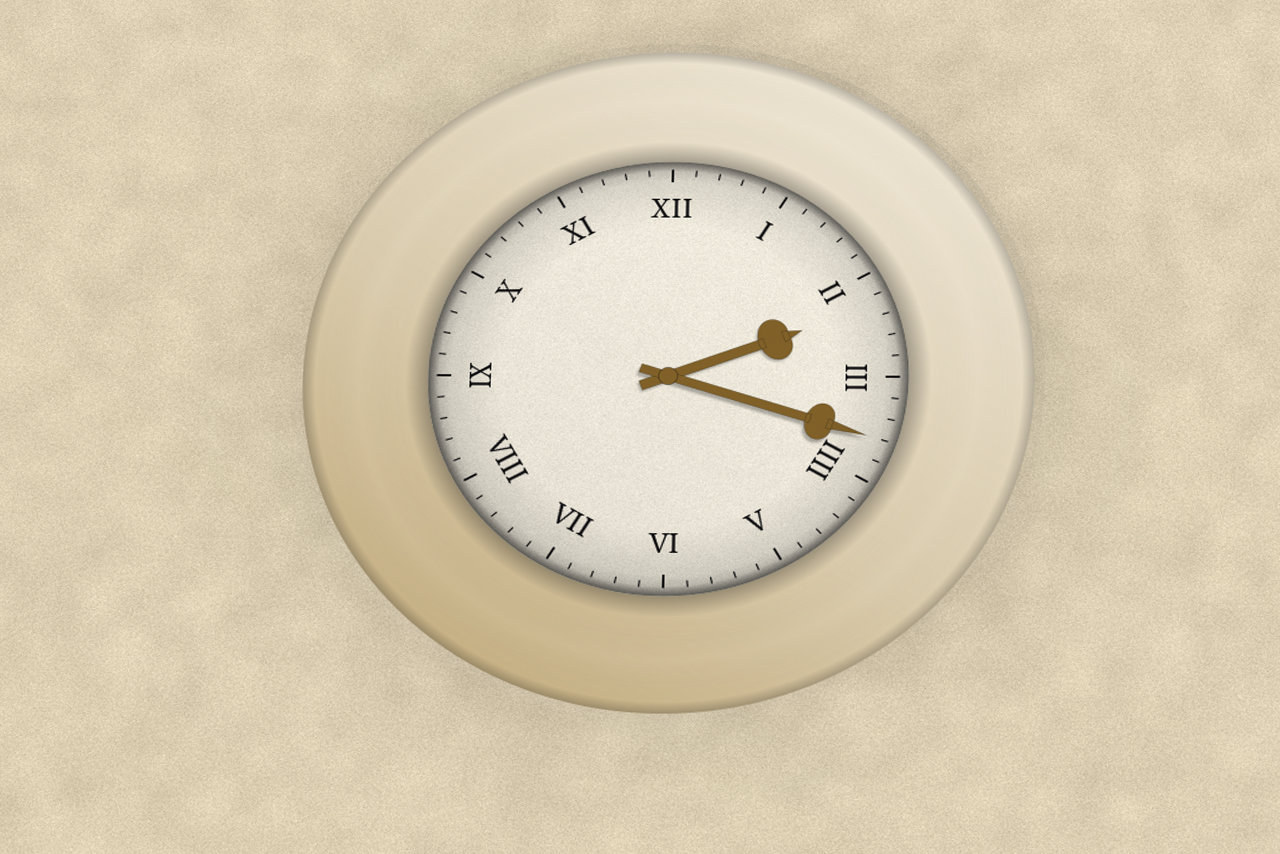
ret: **2:18**
